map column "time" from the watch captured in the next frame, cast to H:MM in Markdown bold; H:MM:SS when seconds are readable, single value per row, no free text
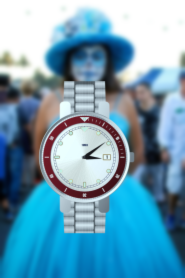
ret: **3:09**
